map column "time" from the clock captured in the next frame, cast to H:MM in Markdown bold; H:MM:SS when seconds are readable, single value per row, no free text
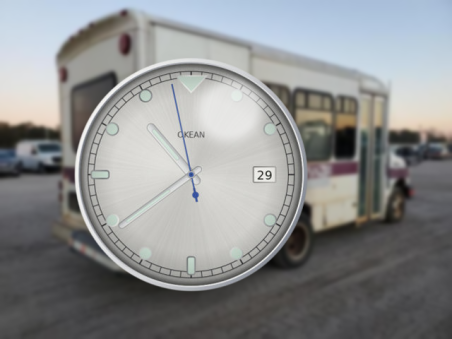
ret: **10:38:58**
